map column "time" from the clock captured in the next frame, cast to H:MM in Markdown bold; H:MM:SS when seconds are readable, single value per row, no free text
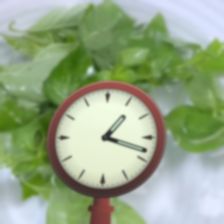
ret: **1:18**
